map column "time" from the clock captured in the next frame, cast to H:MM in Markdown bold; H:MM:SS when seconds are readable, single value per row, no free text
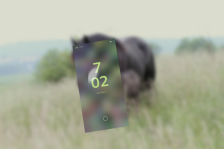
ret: **7:02**
